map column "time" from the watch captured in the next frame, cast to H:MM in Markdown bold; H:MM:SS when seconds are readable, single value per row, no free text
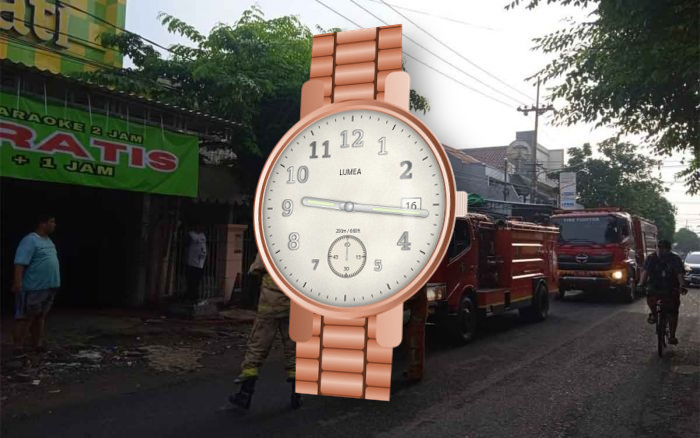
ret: **9:16**
